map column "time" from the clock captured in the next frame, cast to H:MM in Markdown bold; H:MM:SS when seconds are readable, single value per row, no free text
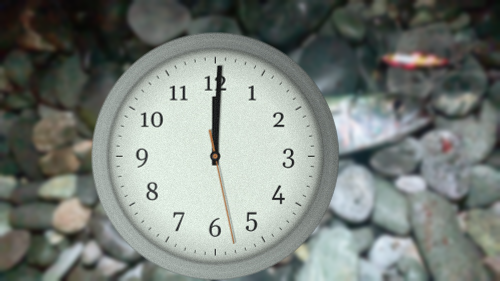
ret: **12:00:28**
